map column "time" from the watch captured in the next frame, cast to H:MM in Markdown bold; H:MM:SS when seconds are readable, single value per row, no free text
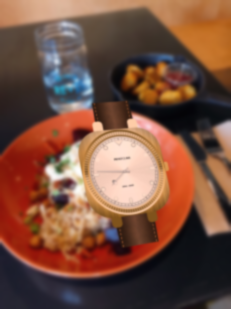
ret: **7:46**
